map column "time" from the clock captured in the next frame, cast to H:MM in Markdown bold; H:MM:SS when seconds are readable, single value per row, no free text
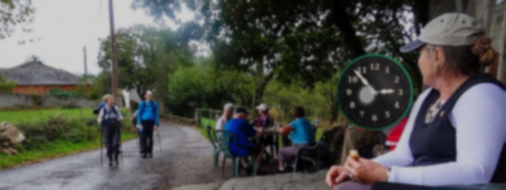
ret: **2:53**
